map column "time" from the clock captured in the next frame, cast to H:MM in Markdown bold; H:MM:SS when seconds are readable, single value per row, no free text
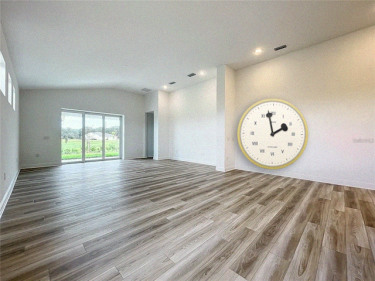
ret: **1:58**
